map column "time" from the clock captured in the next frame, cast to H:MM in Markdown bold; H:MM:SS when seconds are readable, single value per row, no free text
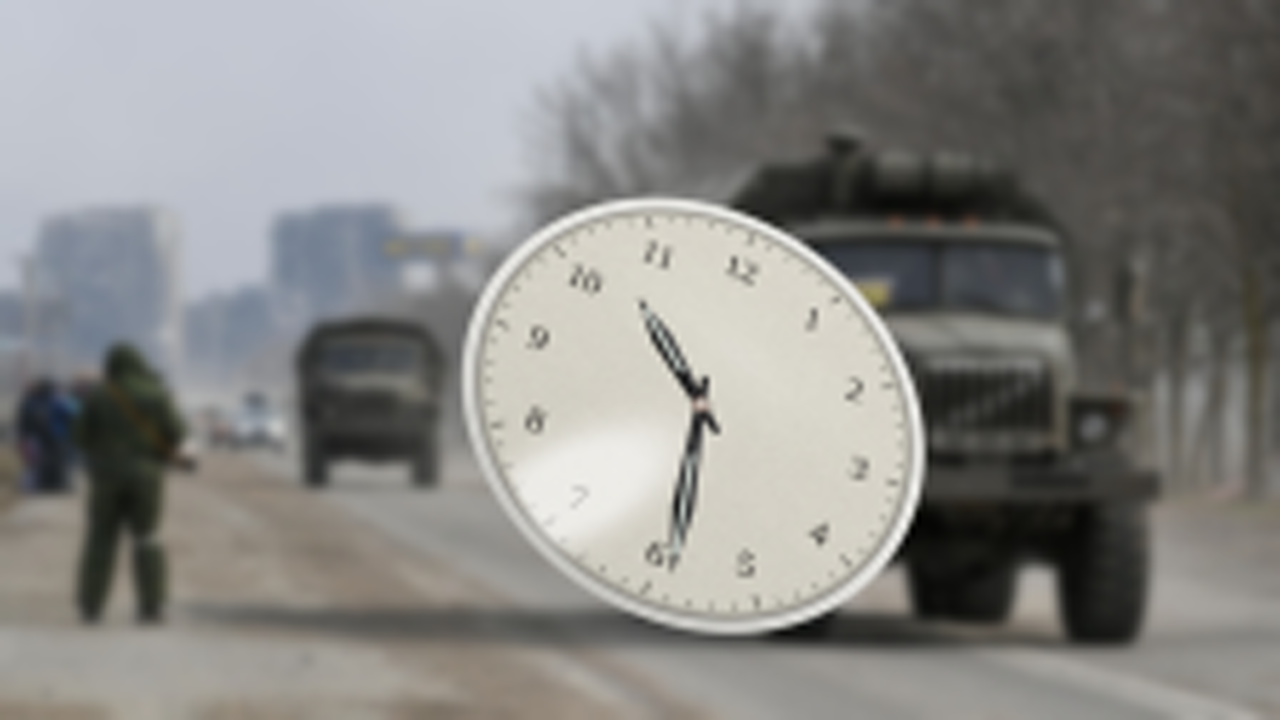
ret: **10:29**
